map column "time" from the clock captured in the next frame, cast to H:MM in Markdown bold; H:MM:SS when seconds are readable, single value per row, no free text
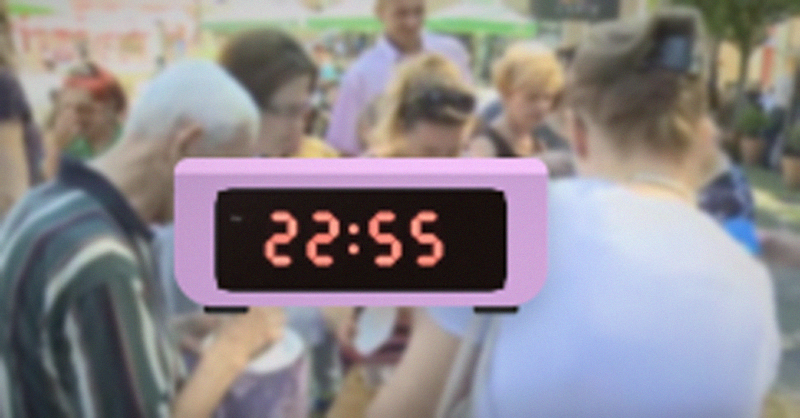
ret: **22:55**
